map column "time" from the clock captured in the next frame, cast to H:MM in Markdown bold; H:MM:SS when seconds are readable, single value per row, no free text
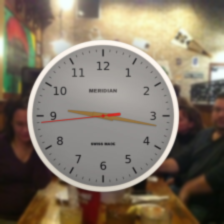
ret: **9:16:44**
